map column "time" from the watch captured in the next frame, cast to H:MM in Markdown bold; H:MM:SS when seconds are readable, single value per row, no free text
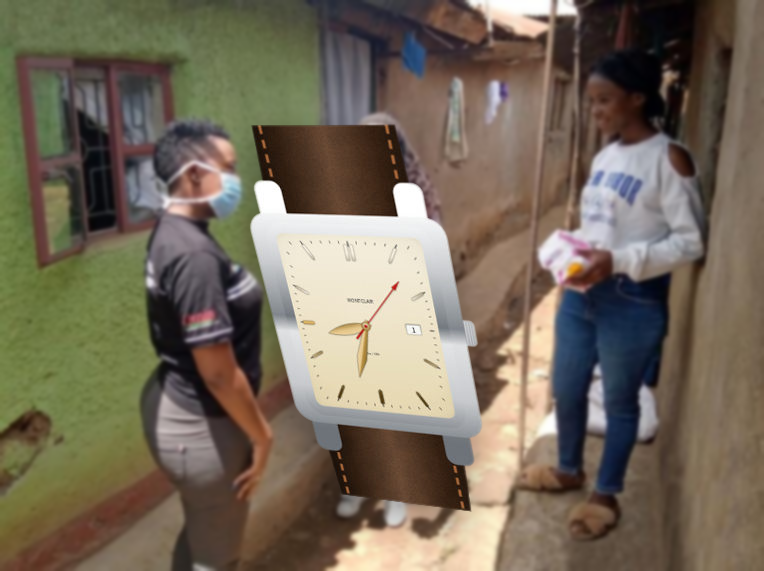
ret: **8:33:07**
